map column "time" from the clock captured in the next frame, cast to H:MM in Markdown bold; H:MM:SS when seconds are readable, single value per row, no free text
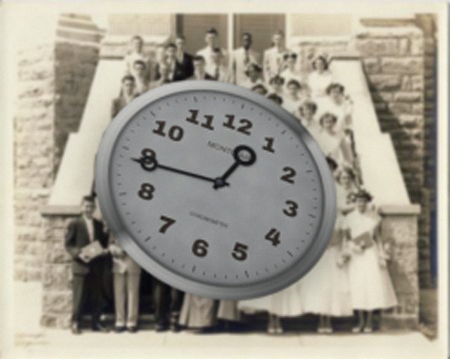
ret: **12:44**
